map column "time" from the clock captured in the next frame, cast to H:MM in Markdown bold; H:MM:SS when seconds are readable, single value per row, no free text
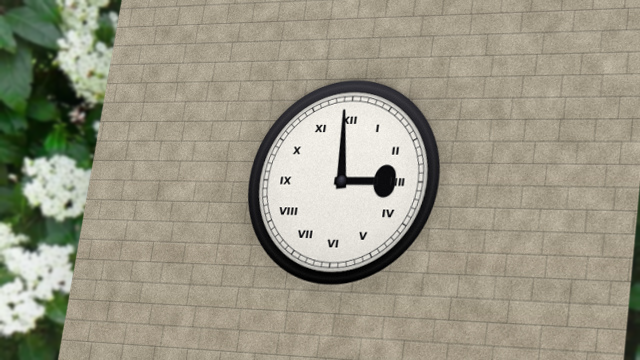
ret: **2:59**
